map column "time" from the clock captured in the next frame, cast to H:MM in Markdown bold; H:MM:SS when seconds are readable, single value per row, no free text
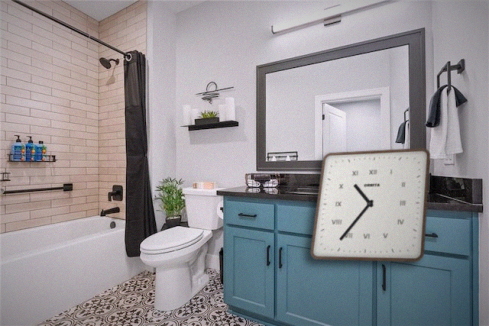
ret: **10:36**
